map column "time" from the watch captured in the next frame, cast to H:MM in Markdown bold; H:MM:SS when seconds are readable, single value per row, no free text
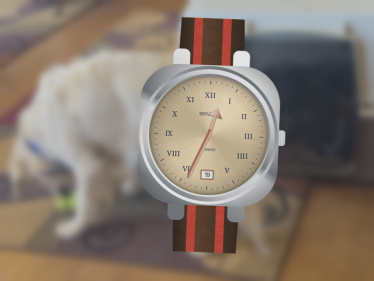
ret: **12:34**
